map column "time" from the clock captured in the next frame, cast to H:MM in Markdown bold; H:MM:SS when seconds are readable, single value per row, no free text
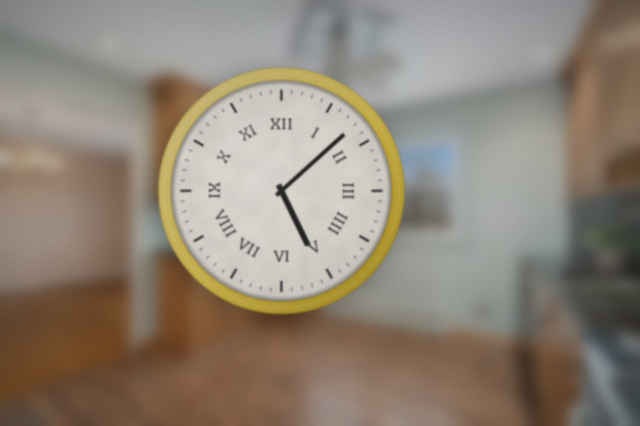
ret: **5:08**
